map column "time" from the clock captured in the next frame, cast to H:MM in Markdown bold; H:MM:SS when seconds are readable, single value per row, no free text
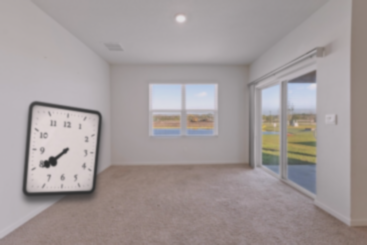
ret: **7:39**
